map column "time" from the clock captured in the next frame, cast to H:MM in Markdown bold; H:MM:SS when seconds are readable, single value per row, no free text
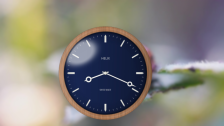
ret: **8:19**
